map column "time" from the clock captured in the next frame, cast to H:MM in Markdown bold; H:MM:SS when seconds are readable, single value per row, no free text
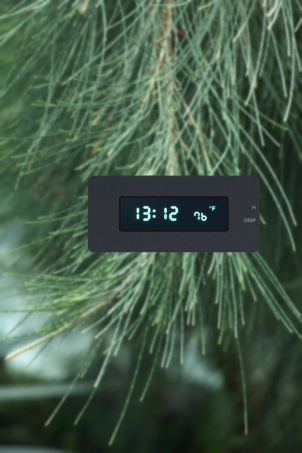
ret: **13:12**
